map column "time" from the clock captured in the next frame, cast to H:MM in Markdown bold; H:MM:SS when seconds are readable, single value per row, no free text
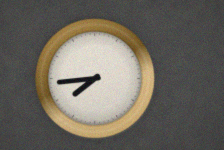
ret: **7:44**
